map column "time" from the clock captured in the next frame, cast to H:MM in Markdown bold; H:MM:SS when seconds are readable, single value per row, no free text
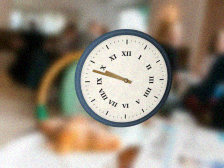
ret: **9:48**
